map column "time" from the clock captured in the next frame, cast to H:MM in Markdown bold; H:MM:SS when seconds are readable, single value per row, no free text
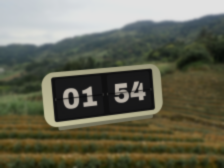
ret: **1:54**
